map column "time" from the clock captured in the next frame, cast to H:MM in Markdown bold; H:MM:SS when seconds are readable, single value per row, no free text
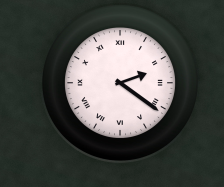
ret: **2:21**
